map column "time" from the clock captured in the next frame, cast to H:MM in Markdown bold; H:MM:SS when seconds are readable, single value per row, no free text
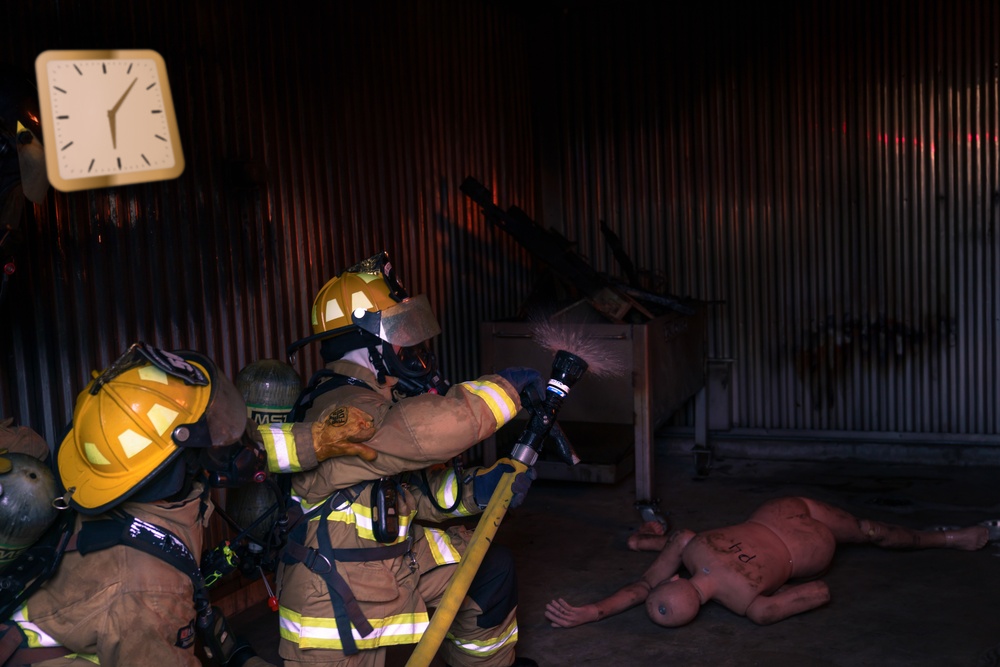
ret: **6:07**
